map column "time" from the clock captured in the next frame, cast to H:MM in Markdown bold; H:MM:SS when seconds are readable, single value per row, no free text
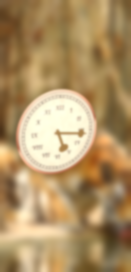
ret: **5:16**
